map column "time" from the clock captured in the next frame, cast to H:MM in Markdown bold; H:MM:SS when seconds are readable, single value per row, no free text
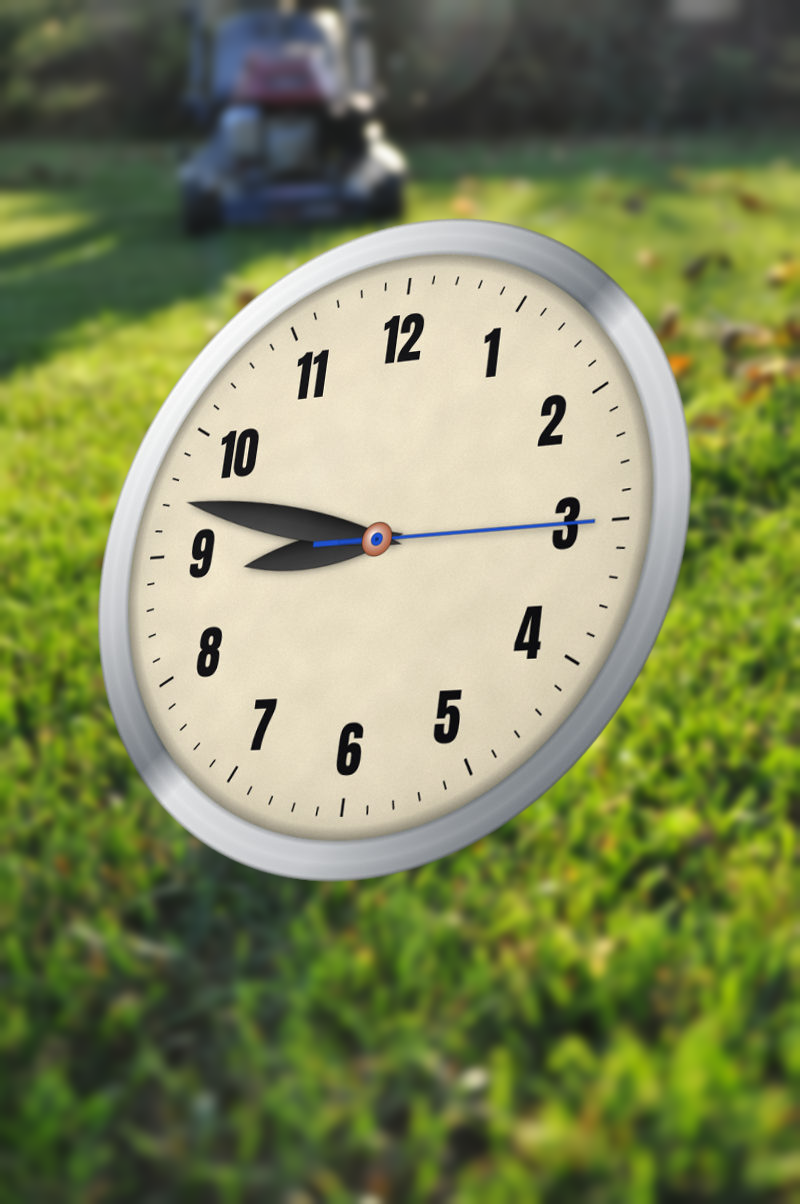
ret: **8:47:15**
